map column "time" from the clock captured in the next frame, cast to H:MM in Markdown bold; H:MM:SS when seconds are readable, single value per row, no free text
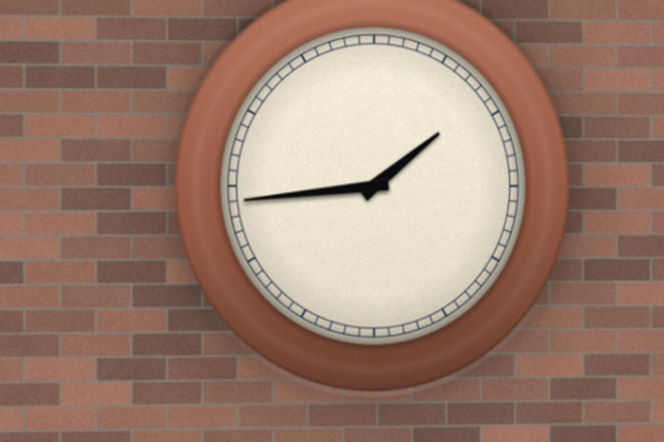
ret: **1:44**
